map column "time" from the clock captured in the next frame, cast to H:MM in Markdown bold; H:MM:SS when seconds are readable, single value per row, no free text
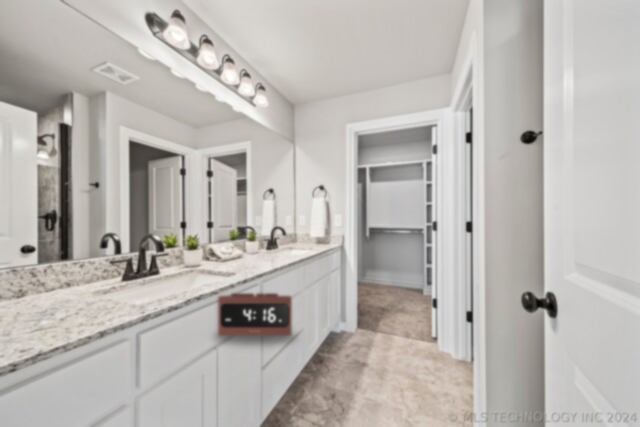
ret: **4:16**
